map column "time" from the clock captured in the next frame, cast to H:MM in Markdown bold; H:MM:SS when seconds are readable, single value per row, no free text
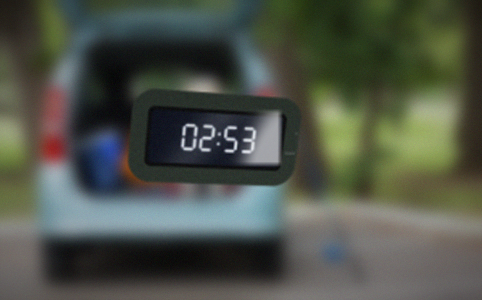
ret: **2:53**
